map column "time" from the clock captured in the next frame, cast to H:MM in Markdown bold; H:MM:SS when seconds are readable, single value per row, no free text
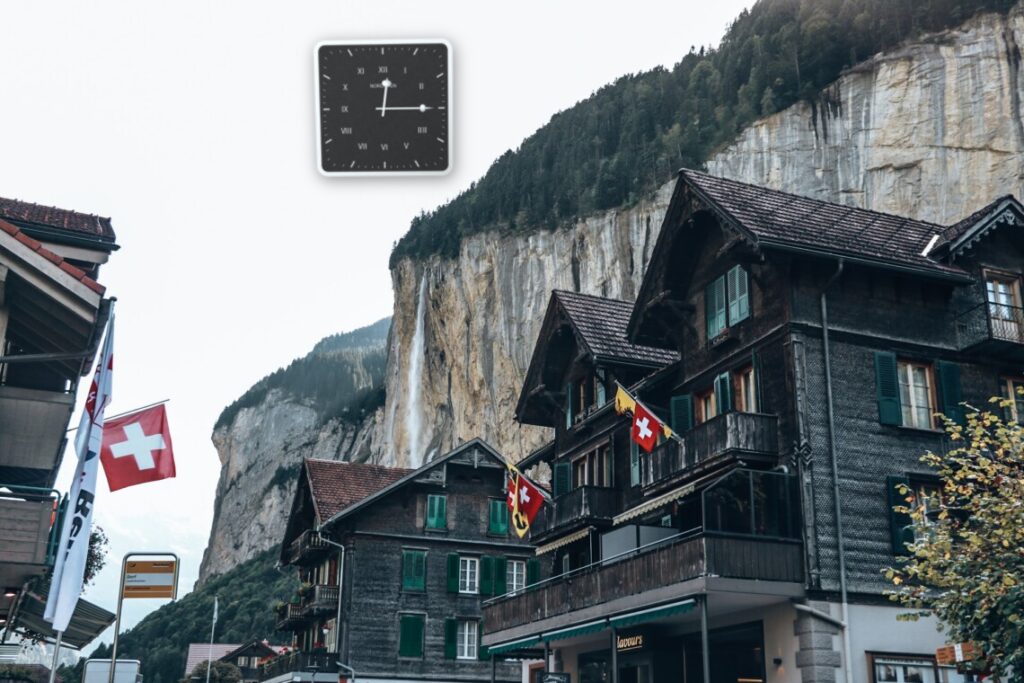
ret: **12:15**
